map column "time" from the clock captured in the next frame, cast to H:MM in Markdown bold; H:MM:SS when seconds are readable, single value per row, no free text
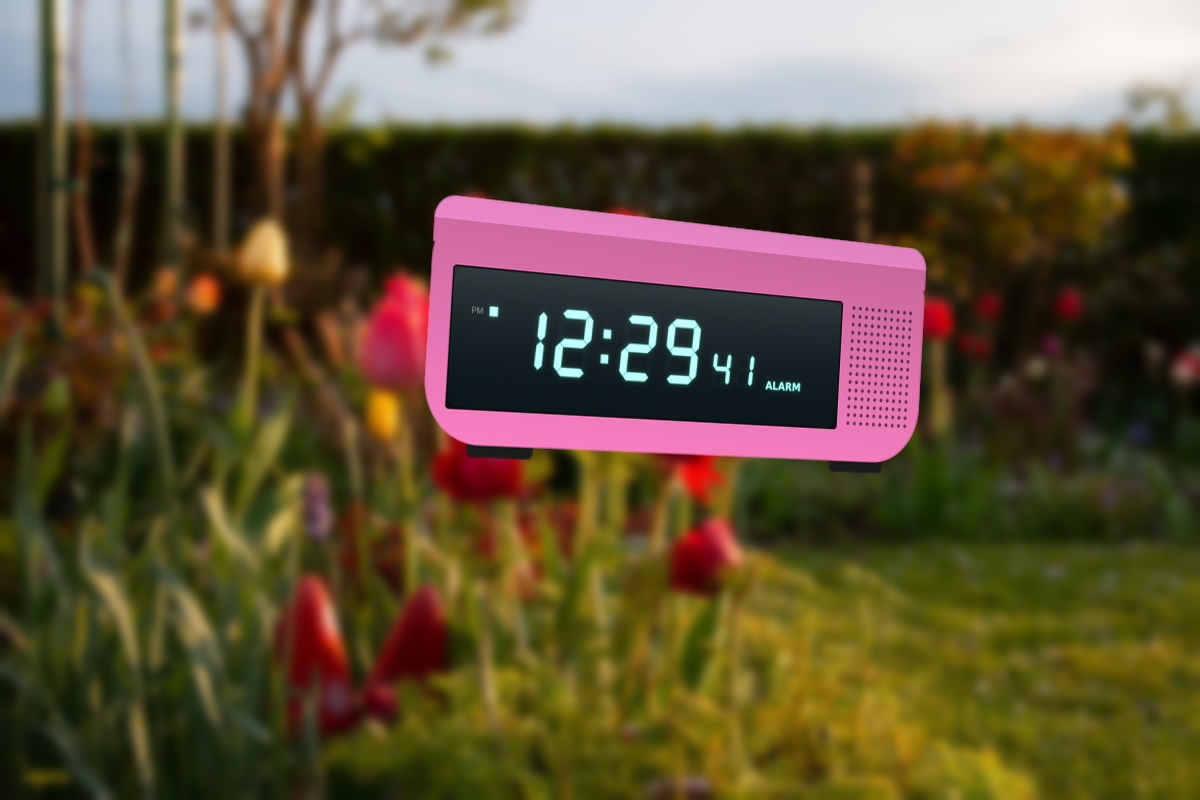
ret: **12:29:41**
